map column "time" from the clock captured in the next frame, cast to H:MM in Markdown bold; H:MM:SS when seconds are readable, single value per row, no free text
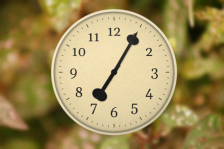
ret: **7:05**
